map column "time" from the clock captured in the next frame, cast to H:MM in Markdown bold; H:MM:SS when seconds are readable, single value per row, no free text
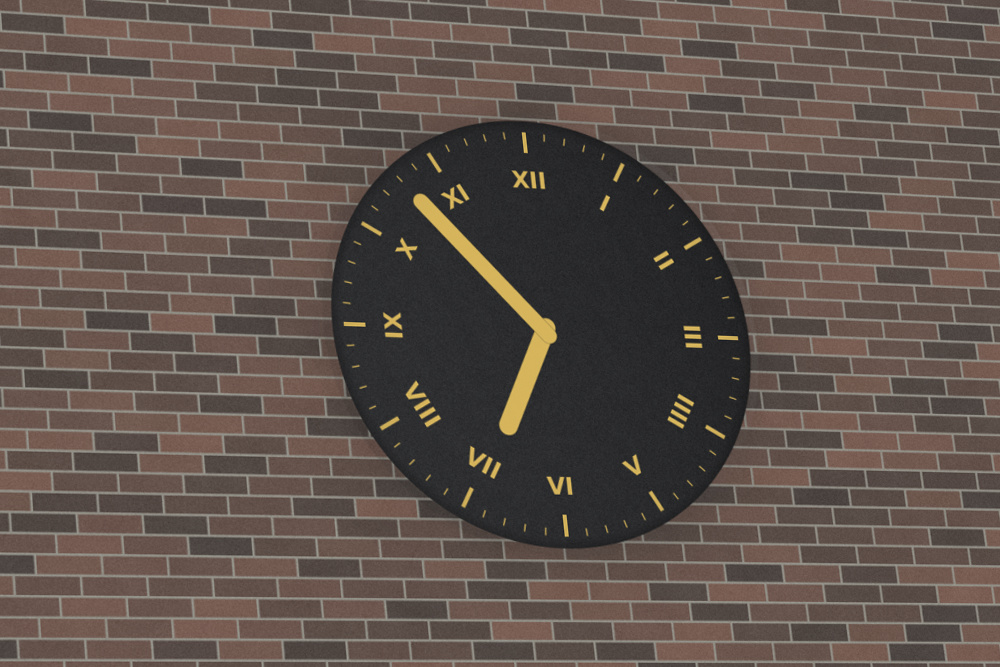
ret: **6:53**
